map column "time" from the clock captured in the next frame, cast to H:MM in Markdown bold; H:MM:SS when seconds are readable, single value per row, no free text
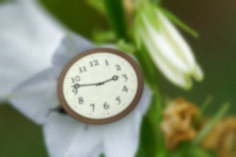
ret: **2:47**
